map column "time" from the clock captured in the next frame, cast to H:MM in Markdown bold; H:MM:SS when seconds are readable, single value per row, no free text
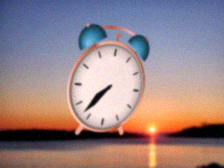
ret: **7:37**
